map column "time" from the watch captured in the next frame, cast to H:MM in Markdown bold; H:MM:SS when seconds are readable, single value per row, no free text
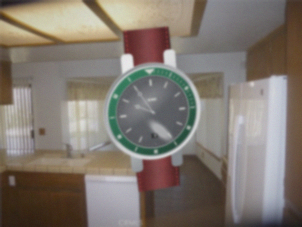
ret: **9:55**
